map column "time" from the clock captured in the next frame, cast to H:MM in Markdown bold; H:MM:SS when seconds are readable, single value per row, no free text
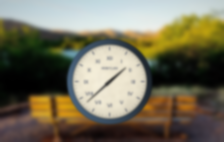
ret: **1:38**
